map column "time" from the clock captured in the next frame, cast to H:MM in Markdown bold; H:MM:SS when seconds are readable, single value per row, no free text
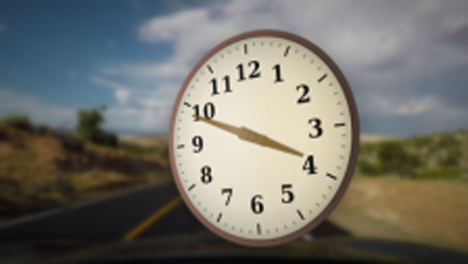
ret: **3:49**
